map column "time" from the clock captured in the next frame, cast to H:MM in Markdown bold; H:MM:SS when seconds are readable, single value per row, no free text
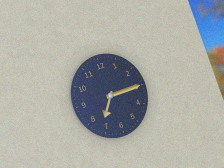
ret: **7:15**
